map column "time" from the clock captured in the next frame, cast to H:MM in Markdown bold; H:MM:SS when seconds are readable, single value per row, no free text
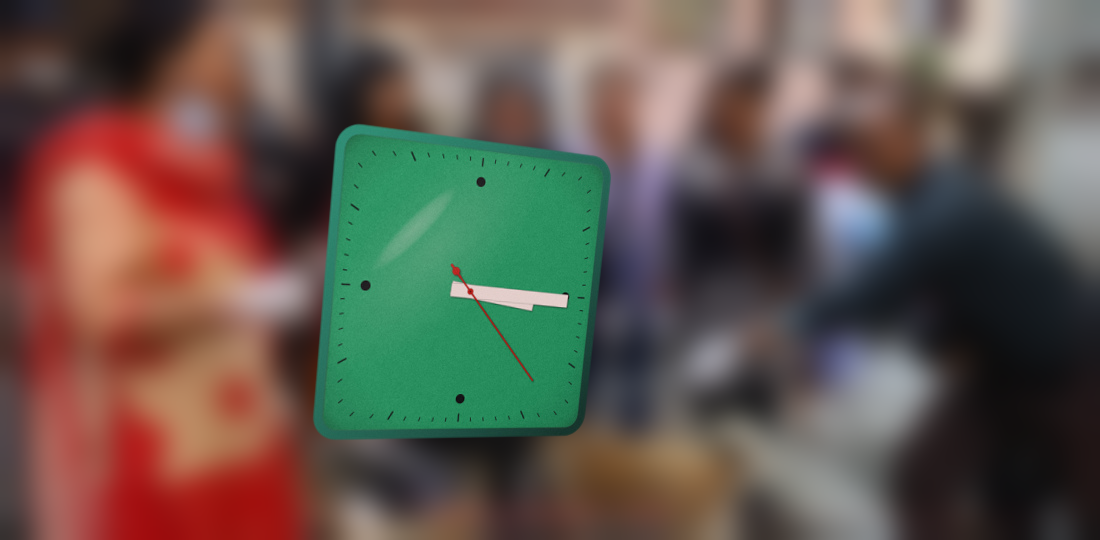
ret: **3:15:23**
